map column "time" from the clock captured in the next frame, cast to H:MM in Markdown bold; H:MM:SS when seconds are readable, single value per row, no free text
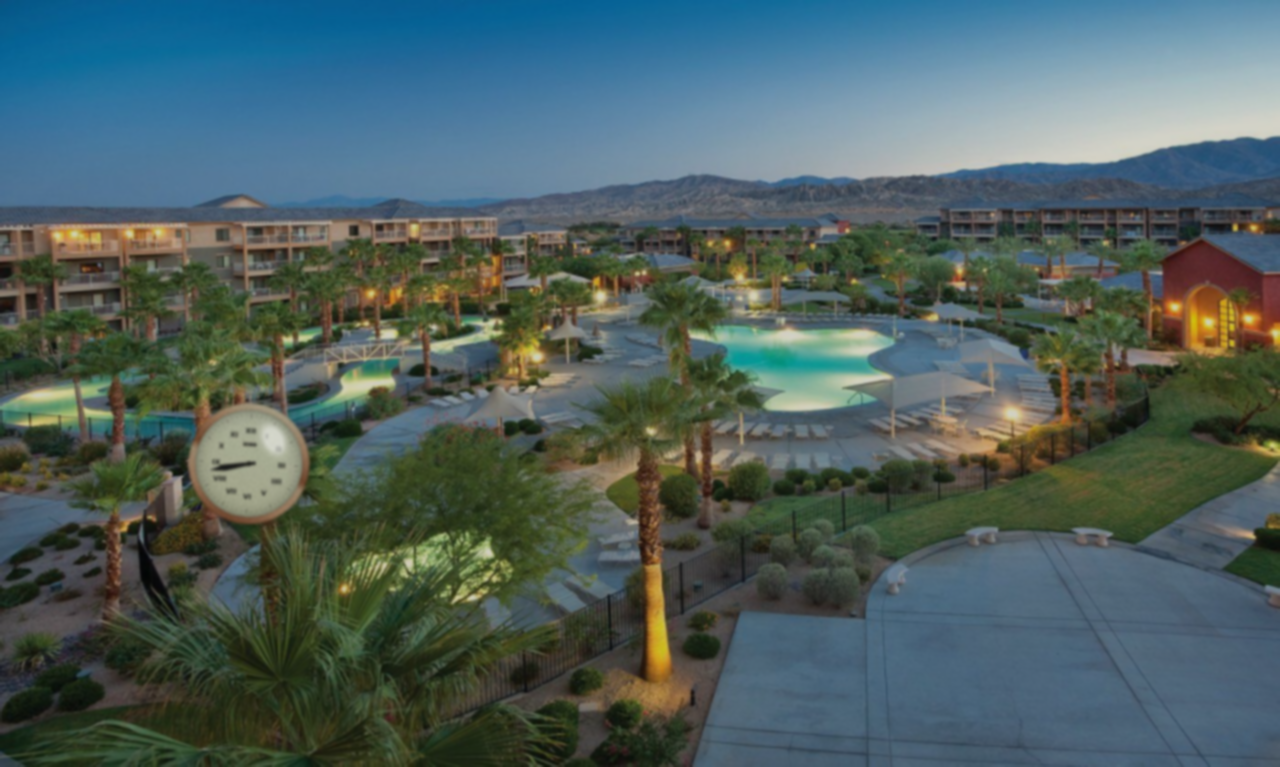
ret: **8:43**
